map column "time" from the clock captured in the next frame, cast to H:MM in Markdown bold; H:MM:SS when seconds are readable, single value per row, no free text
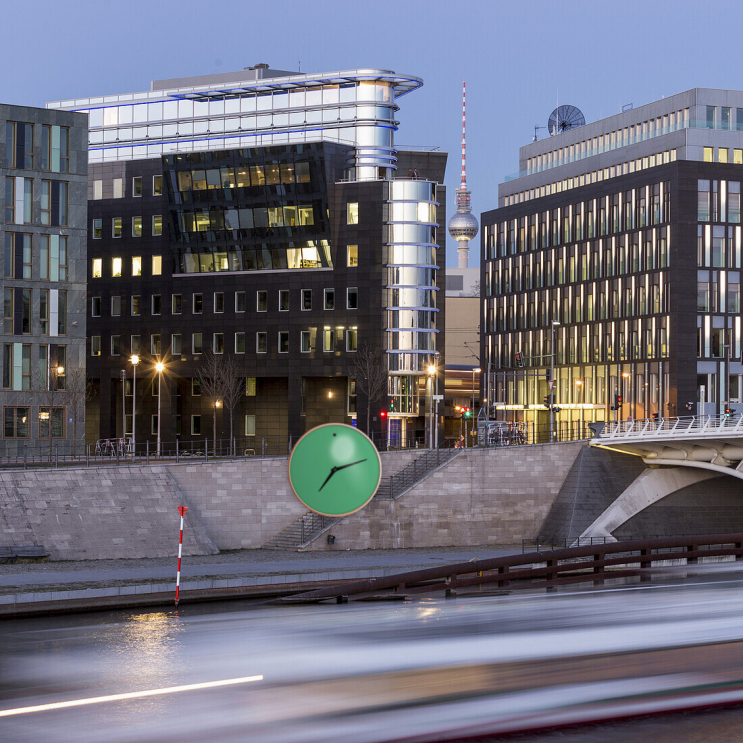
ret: **7:12**
